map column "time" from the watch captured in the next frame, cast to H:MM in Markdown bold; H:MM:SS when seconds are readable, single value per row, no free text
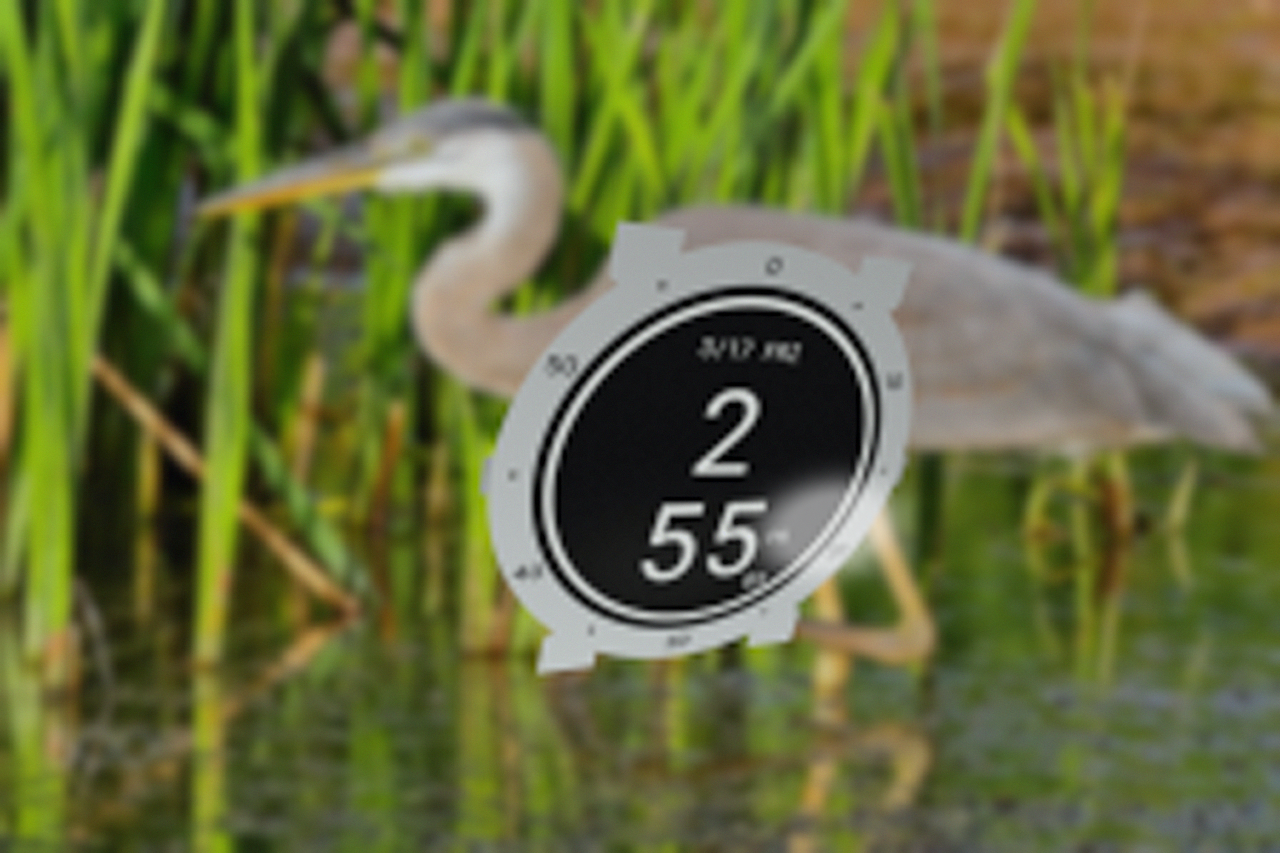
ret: **2:55**
